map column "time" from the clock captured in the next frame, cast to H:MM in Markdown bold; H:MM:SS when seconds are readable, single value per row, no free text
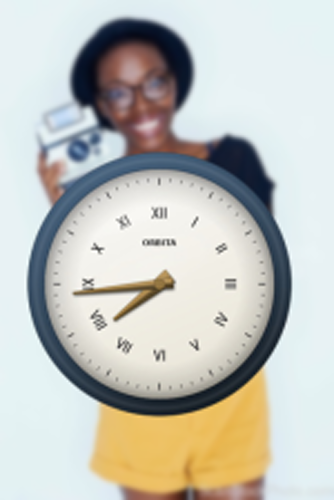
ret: **7:44**
